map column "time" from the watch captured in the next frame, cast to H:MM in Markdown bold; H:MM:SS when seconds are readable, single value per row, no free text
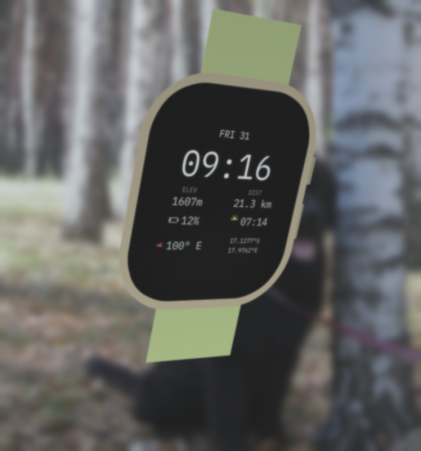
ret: **9:16**
